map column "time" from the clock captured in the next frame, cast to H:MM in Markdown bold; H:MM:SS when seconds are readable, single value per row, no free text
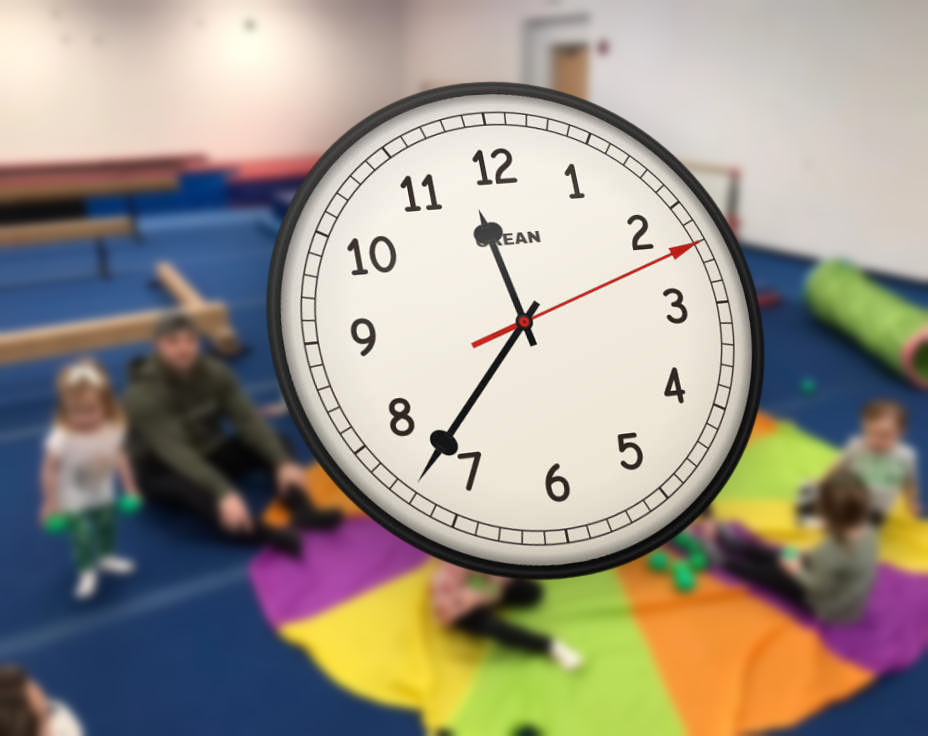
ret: **11:37:12**
